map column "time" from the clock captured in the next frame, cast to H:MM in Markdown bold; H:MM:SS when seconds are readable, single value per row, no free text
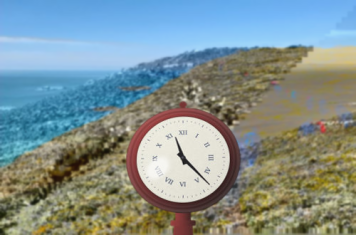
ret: **11:23**
